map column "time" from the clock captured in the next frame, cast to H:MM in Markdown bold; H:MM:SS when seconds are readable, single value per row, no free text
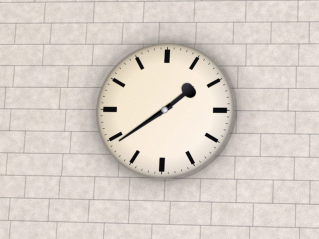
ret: **1:39**
